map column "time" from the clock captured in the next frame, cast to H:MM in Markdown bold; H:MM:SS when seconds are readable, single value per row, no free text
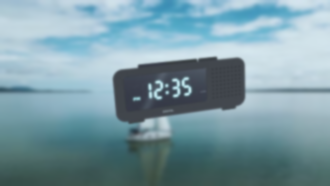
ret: **12:35**
